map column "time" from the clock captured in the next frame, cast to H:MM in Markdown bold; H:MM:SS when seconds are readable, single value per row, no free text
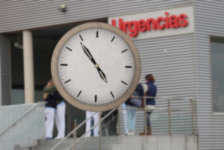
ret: **4:54**
